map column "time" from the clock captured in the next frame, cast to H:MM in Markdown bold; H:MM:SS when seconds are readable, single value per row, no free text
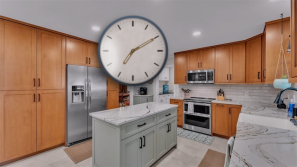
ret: **7:10**
